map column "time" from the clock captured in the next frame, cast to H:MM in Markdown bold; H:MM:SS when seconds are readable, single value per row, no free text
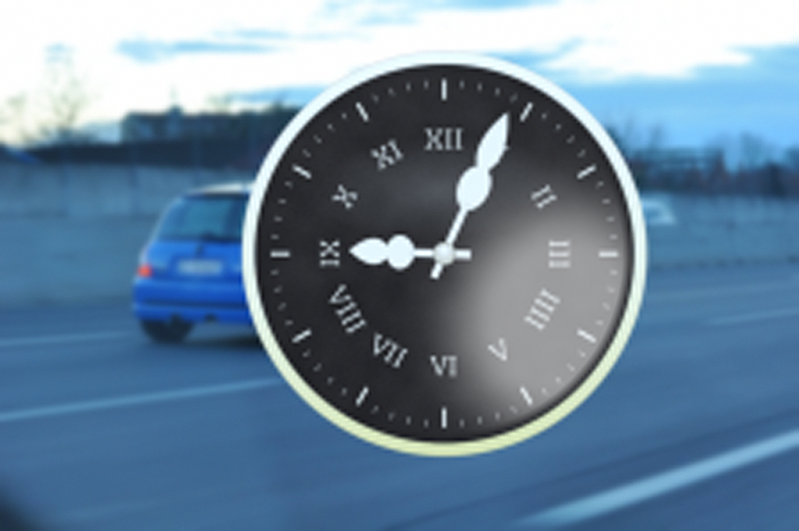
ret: **9:04**
